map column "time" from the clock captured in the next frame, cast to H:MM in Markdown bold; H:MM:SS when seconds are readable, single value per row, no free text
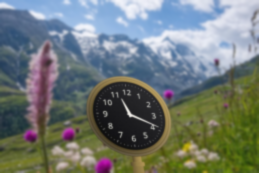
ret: **11:19**
